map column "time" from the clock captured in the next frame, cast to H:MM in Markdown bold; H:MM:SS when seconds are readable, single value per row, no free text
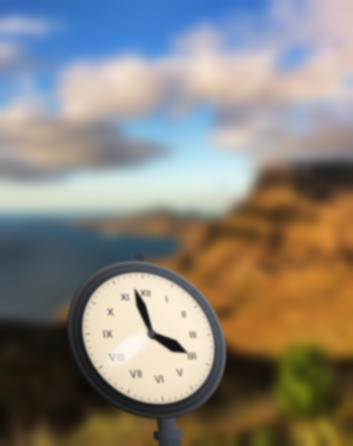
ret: **3:58**
